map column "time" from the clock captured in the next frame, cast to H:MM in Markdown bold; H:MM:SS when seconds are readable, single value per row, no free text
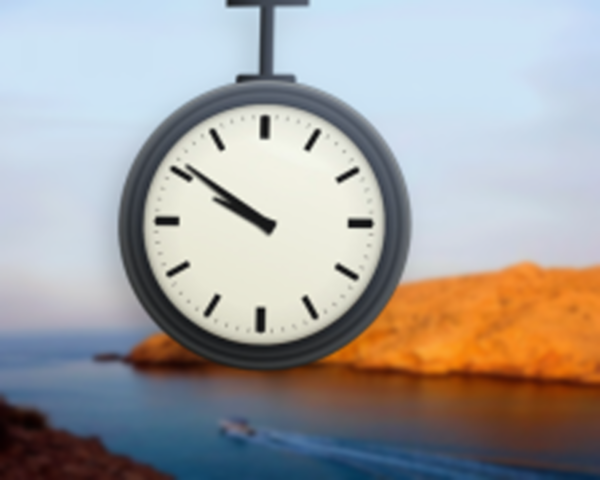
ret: **9:51**
